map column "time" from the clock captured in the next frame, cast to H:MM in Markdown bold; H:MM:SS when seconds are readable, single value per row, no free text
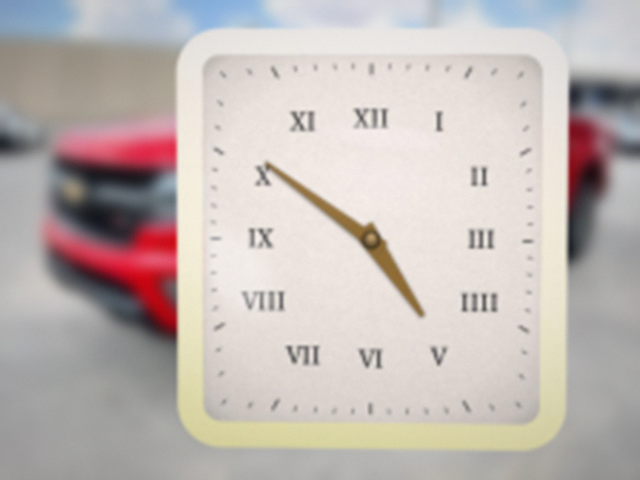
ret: **4:51**
